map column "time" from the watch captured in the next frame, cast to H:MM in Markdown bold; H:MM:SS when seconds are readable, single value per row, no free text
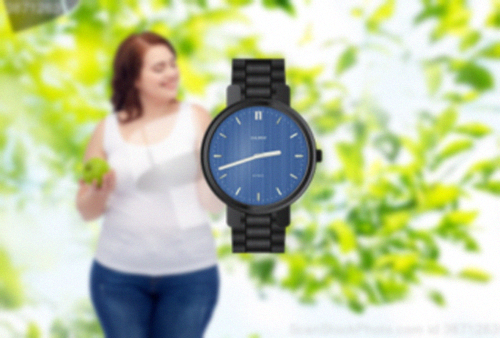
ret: **2:42**
